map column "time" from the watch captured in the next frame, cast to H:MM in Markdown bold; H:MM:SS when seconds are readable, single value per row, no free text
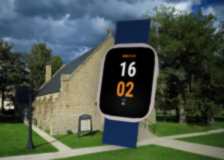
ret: **16:02**
